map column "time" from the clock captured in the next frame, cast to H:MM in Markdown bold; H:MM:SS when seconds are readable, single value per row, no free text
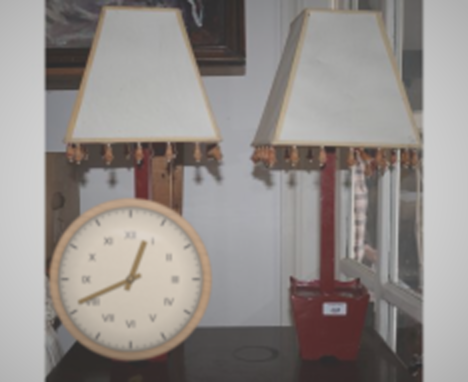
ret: **12:41**
